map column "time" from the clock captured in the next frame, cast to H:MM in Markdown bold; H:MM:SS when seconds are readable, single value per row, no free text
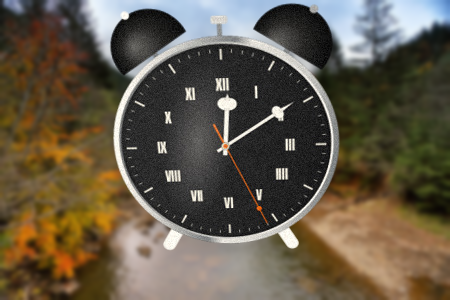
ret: **12:09:26**
